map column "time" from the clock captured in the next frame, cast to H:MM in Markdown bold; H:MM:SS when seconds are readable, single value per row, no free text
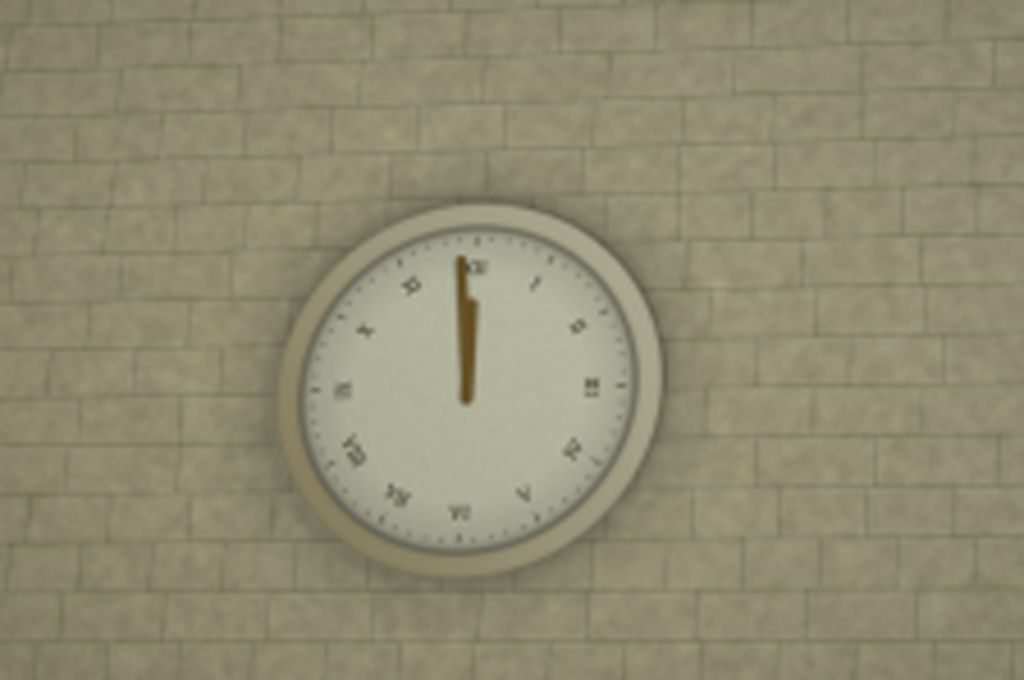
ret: **11:59**
